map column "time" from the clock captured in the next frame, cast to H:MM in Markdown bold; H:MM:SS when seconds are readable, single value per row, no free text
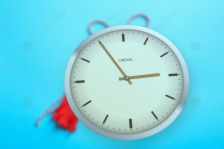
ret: **2:55**
